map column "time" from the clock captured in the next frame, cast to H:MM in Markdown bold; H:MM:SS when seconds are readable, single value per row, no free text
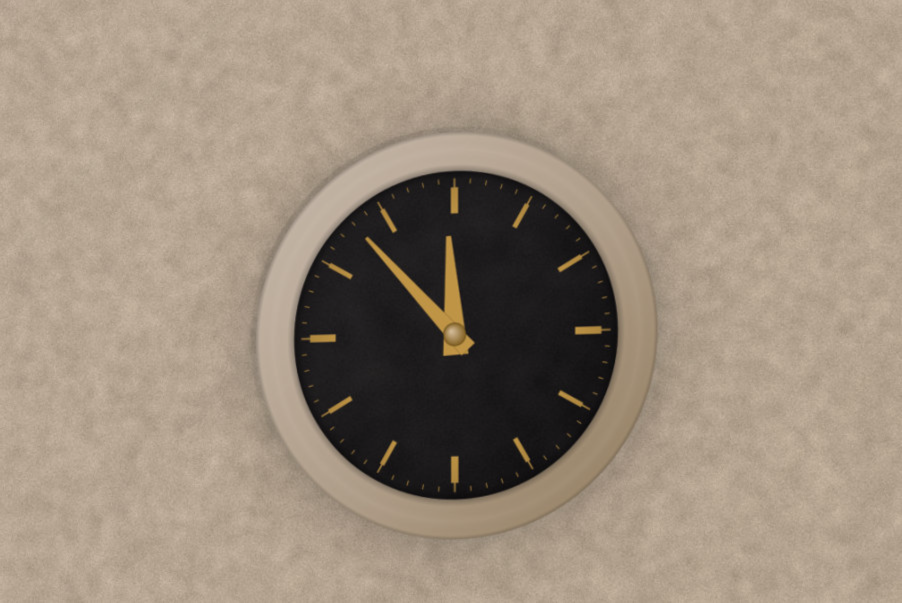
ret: **11:53**
